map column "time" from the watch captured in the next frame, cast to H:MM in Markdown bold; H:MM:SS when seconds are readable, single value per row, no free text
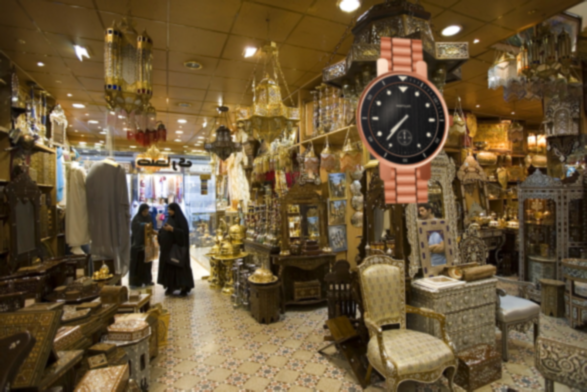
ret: **7:37**
